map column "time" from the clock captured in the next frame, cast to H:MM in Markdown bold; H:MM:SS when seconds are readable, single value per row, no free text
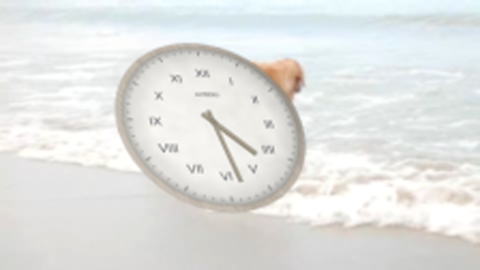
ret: **4:28**
